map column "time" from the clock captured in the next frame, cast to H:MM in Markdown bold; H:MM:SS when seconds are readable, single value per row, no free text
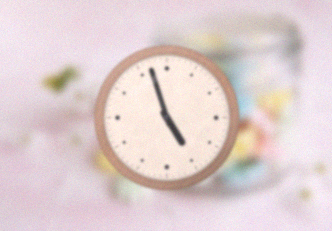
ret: **4:57**
